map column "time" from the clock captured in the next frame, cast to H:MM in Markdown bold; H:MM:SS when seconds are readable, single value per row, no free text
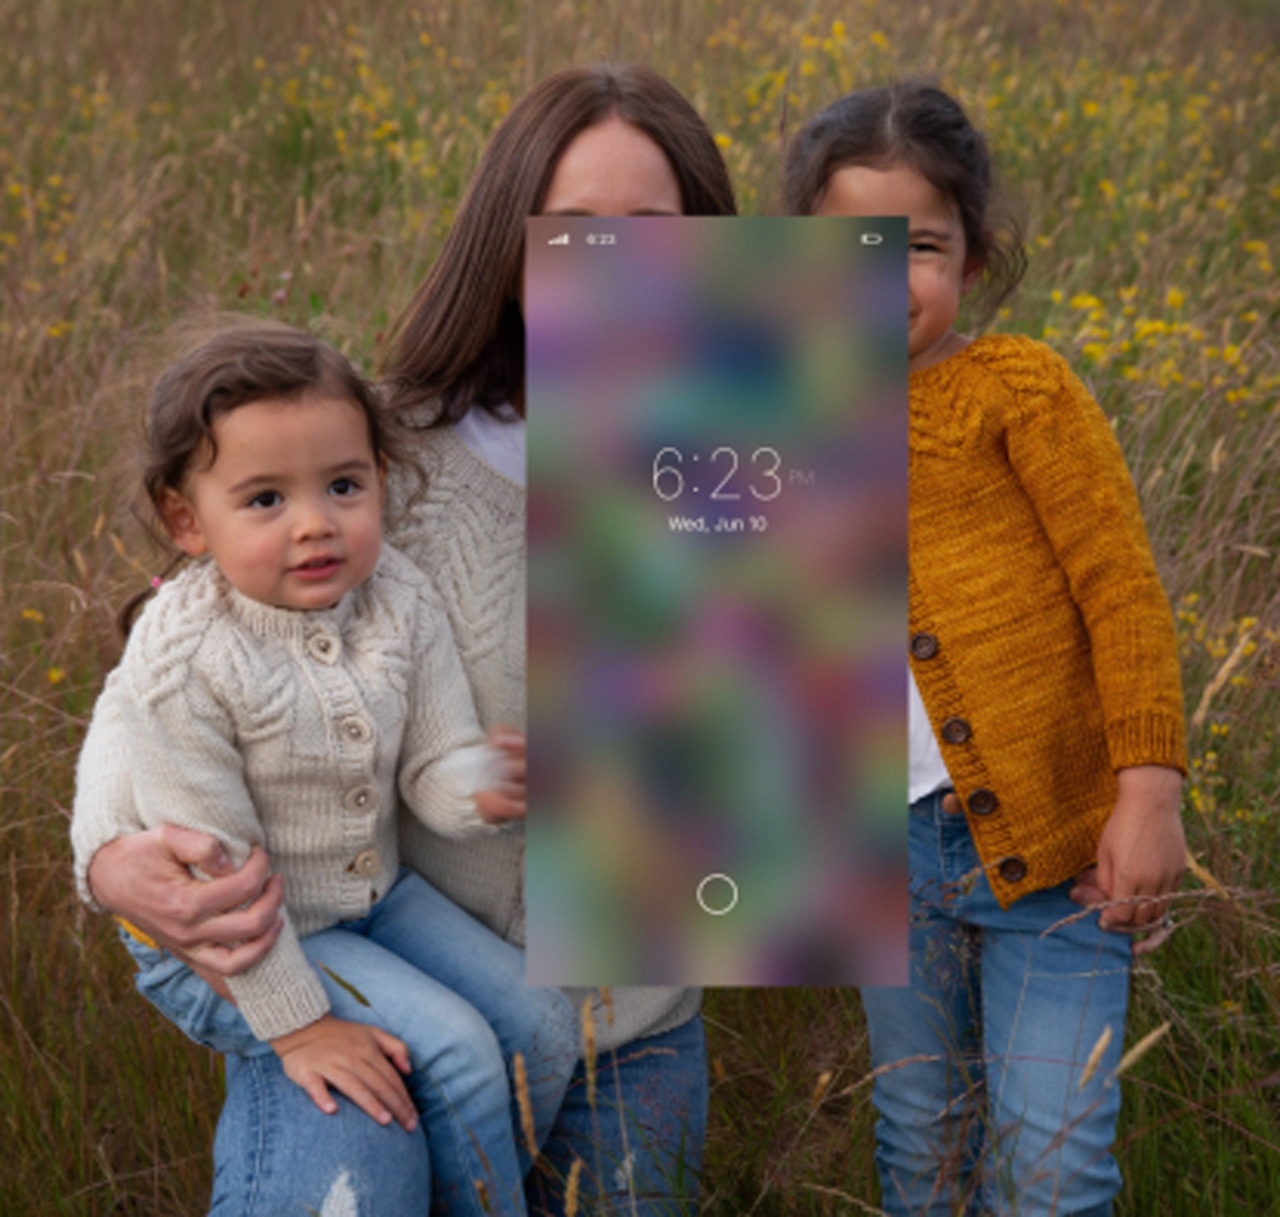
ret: **6:23**
